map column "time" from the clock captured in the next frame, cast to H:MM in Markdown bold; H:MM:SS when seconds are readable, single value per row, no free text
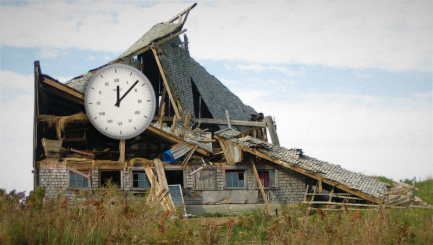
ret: **12:08**
